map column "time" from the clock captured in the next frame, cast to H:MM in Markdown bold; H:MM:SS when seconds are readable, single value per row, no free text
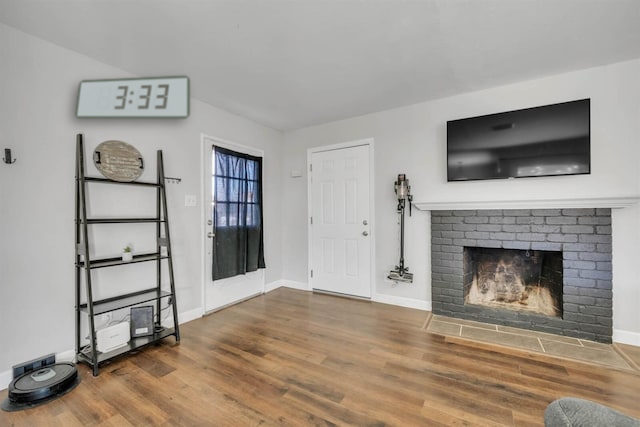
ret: **3:33**
